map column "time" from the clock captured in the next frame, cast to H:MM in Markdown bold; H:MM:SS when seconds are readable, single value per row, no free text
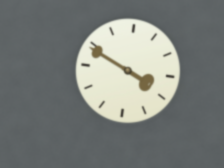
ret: **3:49**
